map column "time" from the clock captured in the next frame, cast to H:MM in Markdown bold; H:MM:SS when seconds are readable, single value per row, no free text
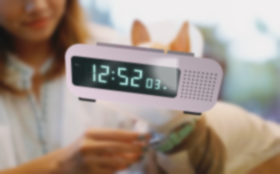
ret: **12:52**
